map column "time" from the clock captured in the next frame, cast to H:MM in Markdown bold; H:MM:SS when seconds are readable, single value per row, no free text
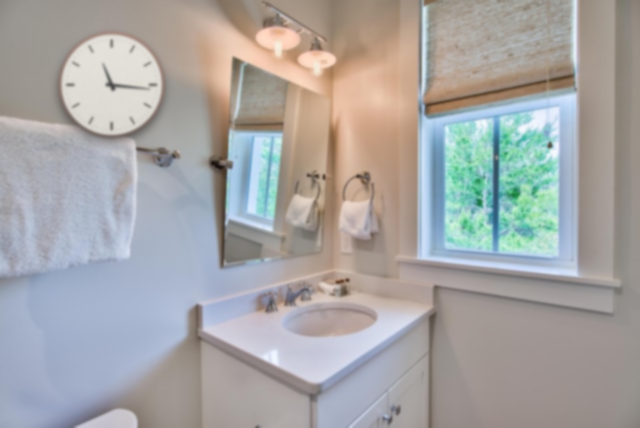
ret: **11:16**
